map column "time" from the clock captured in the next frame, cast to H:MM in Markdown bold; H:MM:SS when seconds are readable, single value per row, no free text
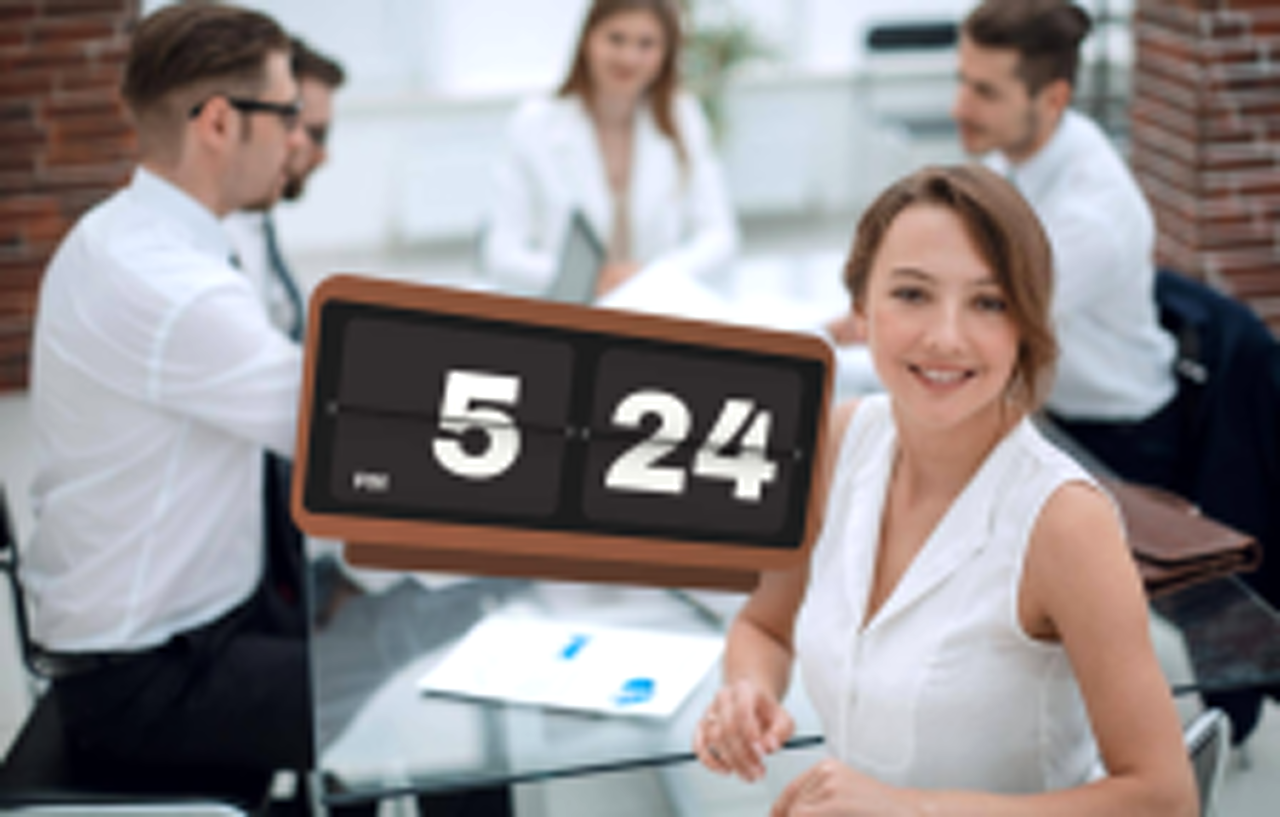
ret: **5:24**
